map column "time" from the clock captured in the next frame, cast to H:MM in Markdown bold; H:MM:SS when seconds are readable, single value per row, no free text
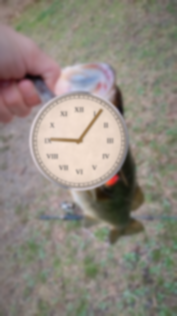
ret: **9:06**
